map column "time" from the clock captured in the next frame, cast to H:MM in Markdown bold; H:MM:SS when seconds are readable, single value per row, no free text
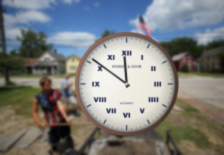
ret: **11:51**
